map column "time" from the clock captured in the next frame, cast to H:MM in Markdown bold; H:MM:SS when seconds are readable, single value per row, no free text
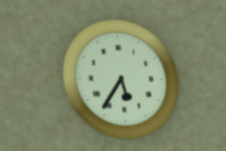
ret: **5:36**
